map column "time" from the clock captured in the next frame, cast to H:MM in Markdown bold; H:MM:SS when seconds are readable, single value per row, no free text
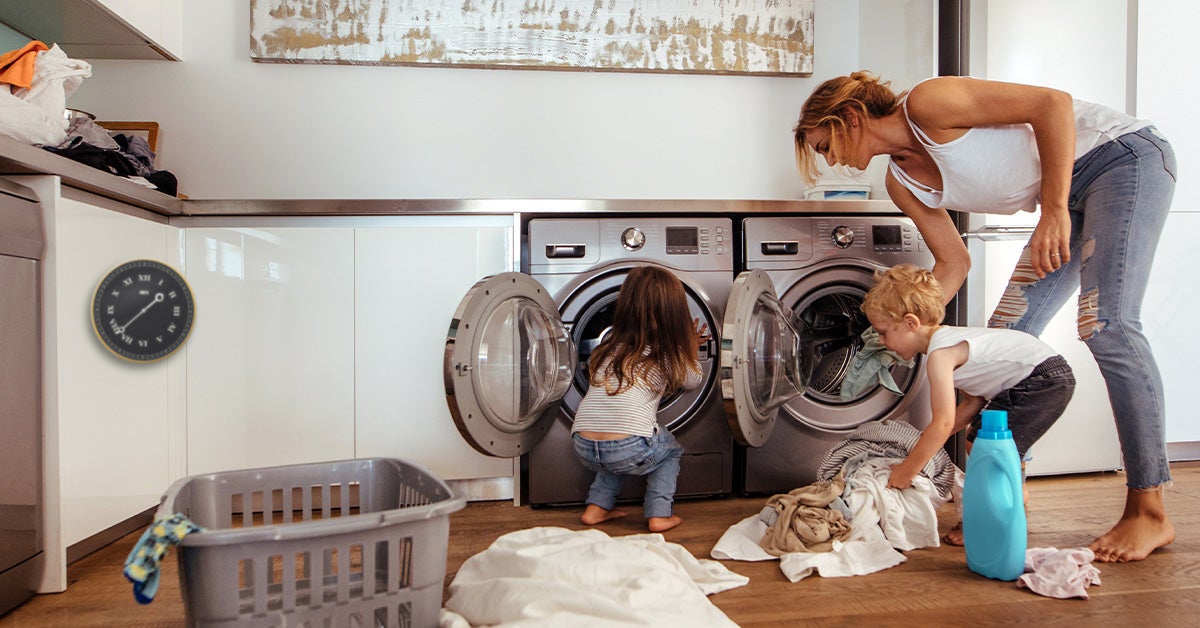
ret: **1:38**
